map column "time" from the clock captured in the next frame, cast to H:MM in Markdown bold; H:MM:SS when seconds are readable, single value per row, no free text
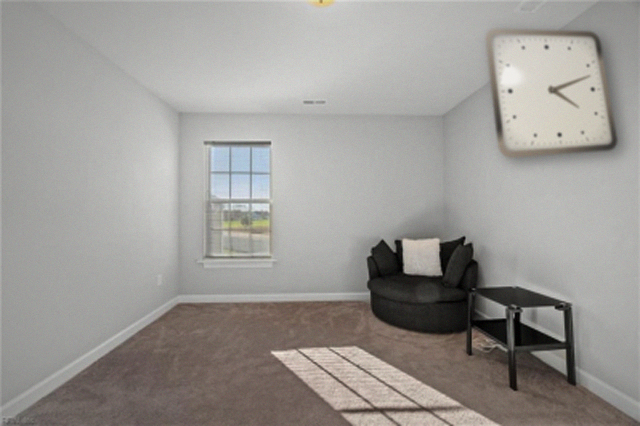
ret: **4:12**
